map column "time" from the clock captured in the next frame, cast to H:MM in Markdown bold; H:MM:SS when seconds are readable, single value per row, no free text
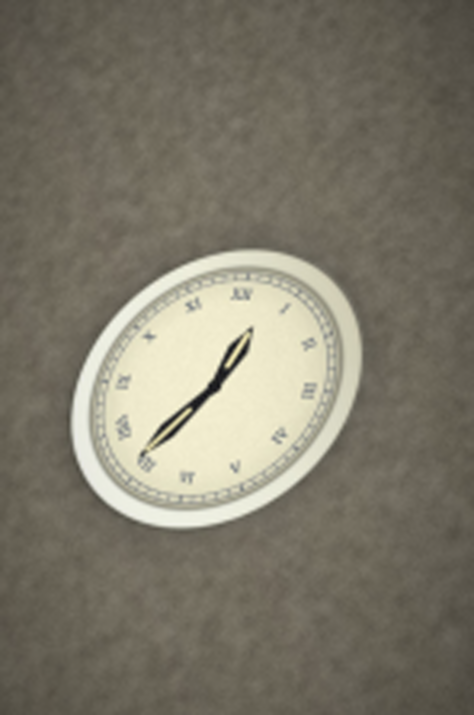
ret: **12:36**
